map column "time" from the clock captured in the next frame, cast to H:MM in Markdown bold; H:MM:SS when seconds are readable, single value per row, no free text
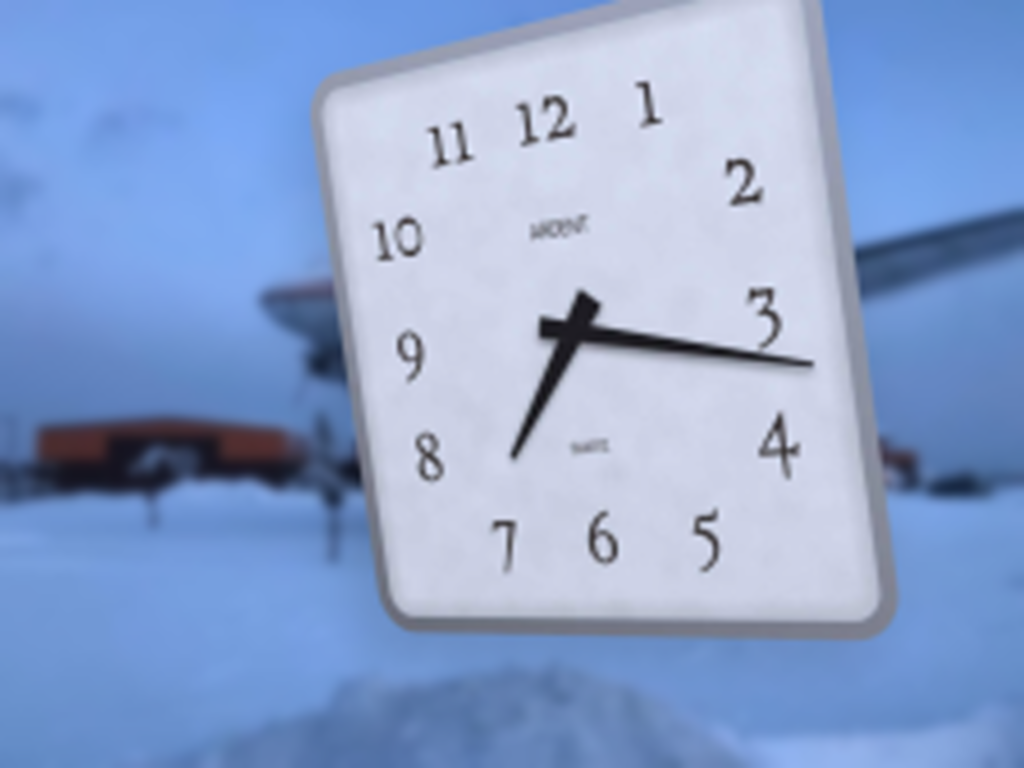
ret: **7:17**
